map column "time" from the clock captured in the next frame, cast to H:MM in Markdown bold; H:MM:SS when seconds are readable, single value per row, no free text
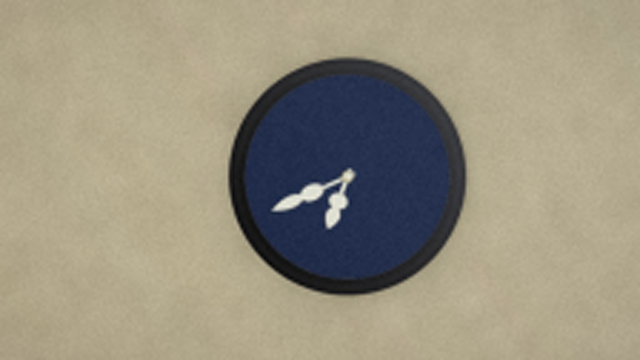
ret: **6:41**
